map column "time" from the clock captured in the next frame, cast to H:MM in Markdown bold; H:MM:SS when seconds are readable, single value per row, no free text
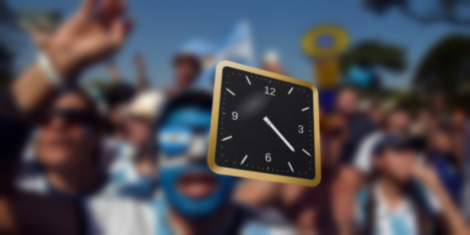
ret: **4:22**
